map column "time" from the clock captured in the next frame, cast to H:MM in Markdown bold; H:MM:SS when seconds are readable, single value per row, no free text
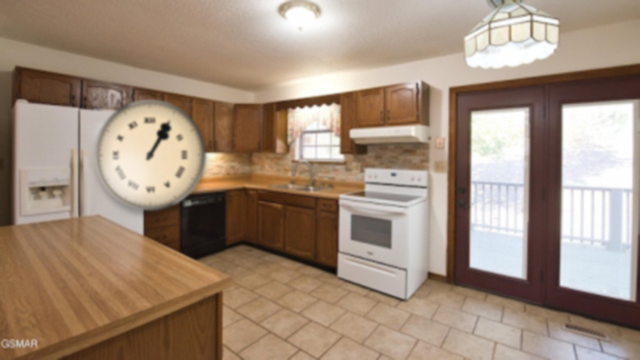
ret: **1:05**
